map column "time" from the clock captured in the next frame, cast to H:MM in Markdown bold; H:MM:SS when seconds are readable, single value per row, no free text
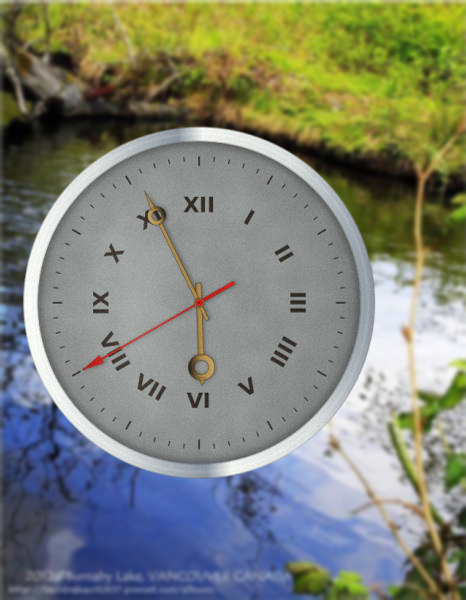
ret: **5:55:40**
